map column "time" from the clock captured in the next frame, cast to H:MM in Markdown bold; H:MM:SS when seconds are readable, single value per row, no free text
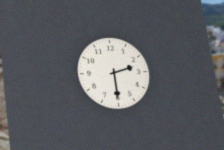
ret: **2:30**
